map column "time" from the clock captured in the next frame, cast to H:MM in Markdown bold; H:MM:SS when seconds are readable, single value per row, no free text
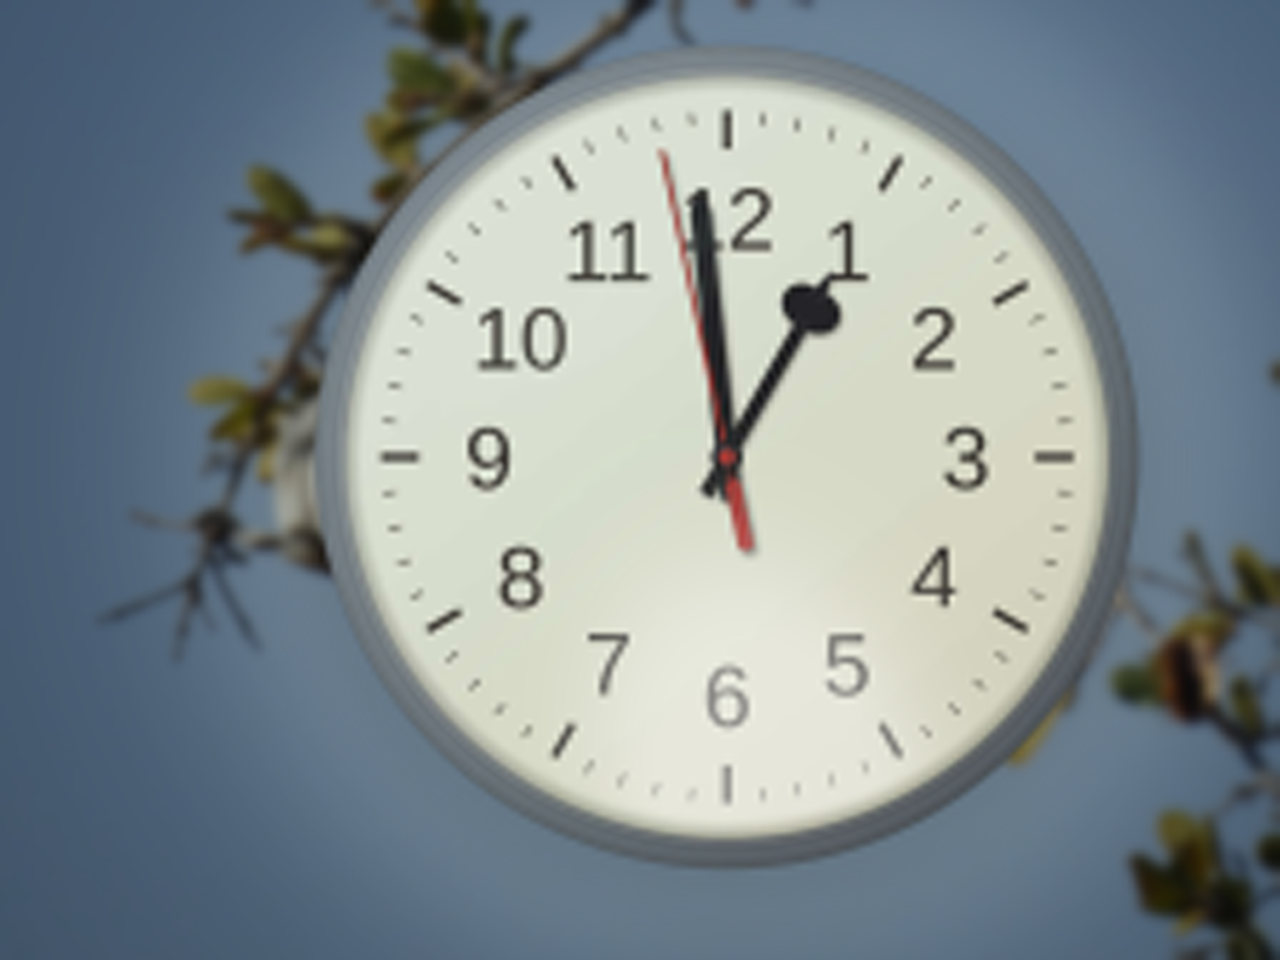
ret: **12:58:58**
